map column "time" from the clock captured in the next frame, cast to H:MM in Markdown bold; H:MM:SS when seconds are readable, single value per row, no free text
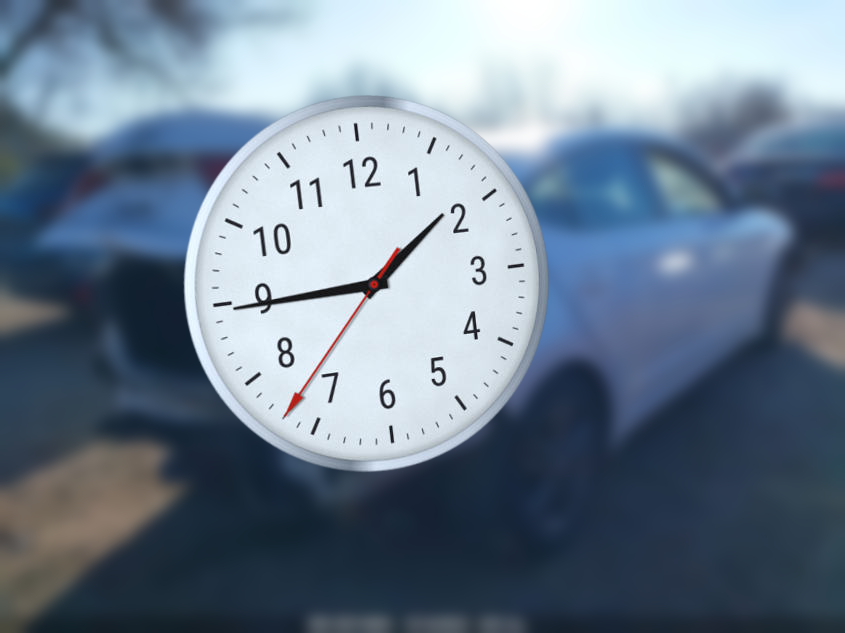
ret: **1:44:37**
